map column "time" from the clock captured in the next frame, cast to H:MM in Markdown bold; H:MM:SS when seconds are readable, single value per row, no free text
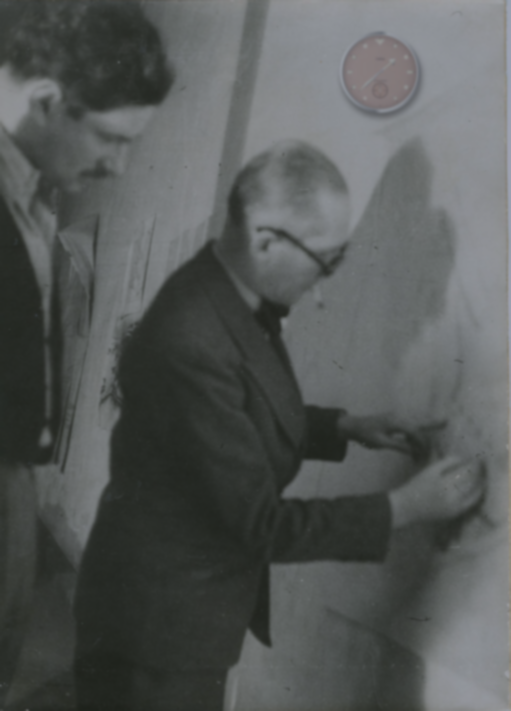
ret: **1:38**
